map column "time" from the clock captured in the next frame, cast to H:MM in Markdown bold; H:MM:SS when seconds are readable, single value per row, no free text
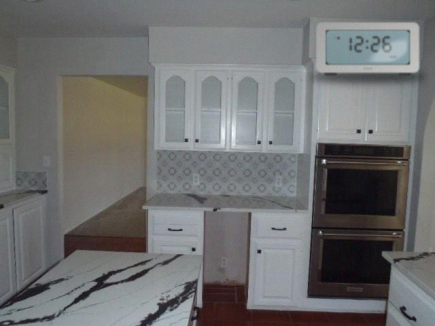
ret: **12:26**
